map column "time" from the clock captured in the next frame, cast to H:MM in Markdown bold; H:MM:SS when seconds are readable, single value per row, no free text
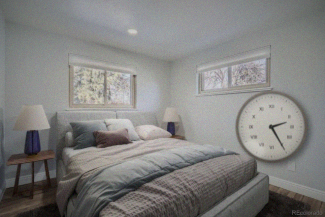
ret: **2:25**
